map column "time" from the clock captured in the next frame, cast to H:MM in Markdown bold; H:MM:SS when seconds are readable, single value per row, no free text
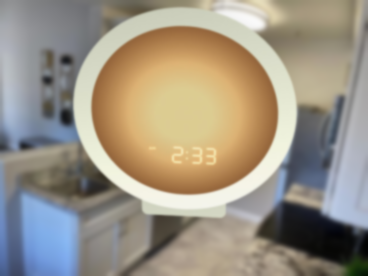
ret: **2:33**
